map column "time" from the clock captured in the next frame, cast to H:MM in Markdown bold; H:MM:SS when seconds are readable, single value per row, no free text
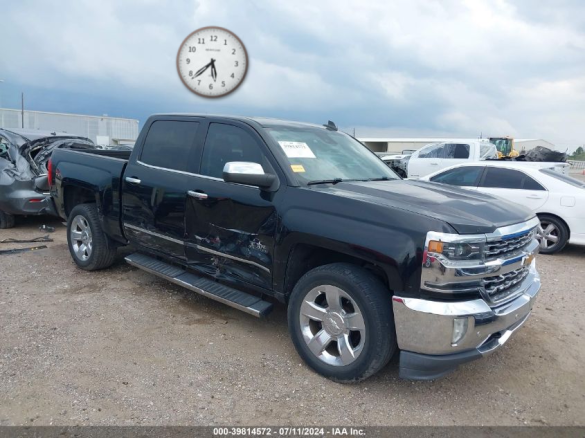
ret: **5:38**
